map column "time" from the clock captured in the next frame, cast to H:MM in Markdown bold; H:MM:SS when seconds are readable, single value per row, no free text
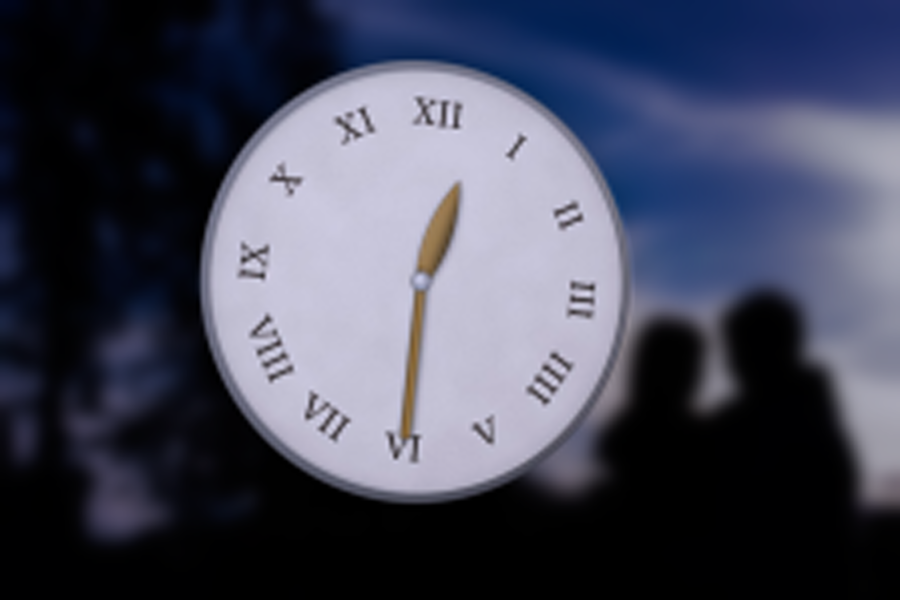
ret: **12:30**
